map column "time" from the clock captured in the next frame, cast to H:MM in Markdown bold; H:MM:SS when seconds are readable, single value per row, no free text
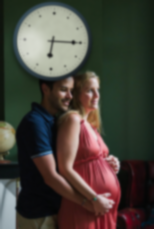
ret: **6:15**
